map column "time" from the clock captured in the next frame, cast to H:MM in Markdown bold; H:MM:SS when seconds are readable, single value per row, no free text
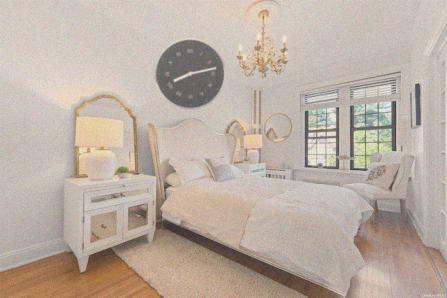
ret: **8:13**
